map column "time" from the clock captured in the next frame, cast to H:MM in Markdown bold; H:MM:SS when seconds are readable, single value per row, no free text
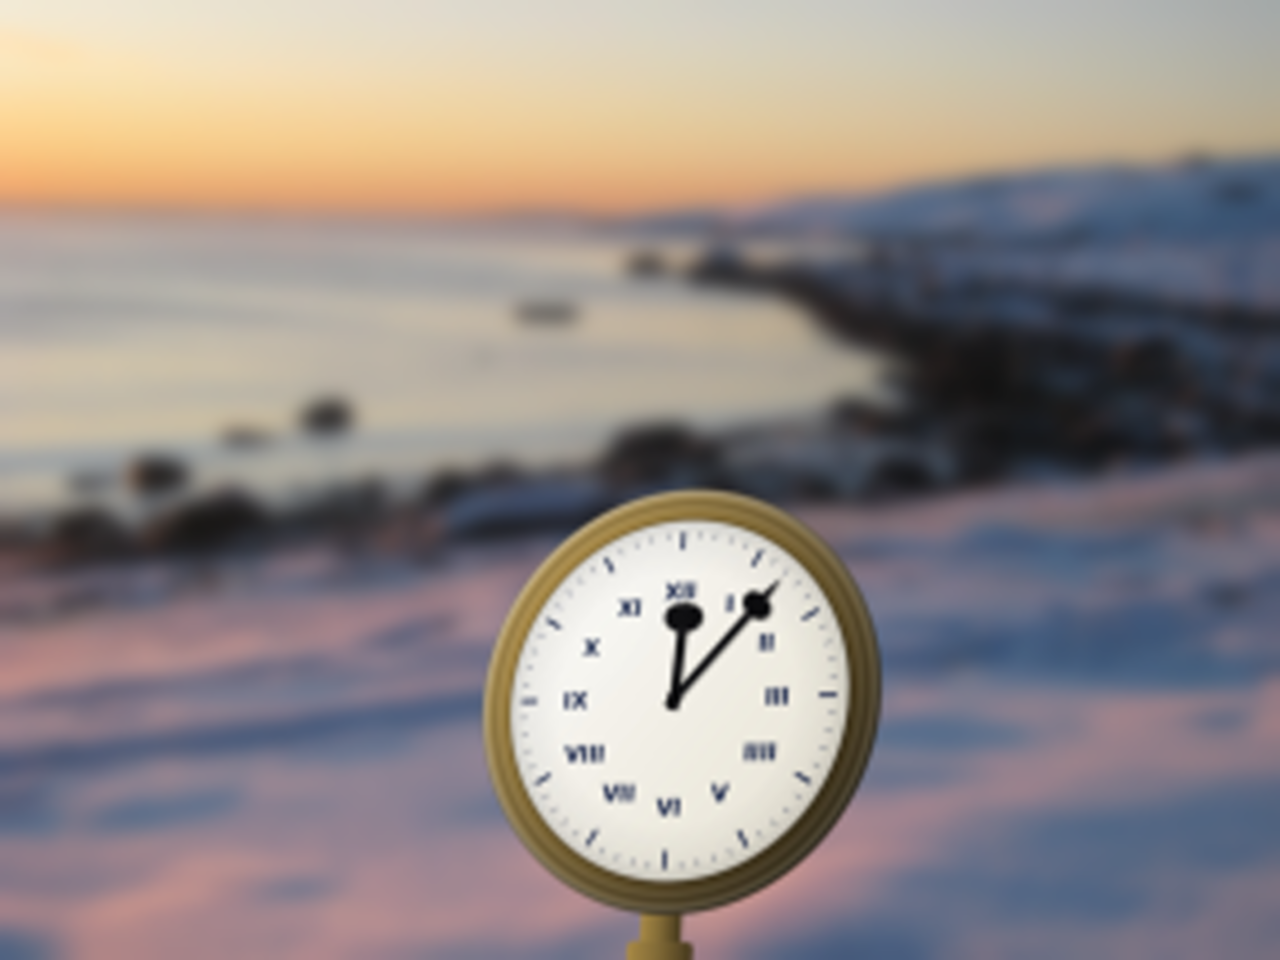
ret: **12:07**
